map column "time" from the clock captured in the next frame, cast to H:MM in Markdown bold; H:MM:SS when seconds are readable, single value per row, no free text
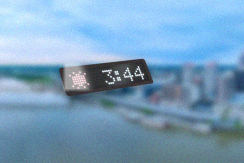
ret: **3:44**
